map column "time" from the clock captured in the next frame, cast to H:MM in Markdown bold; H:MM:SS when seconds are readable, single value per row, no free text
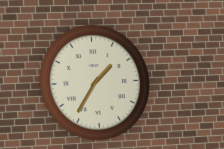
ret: **1:36**
